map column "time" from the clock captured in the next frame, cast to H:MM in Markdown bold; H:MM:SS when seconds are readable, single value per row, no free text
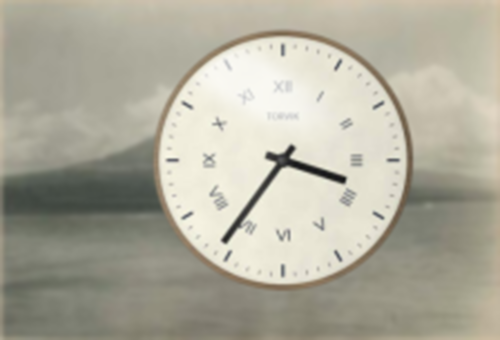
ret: **3:36**
